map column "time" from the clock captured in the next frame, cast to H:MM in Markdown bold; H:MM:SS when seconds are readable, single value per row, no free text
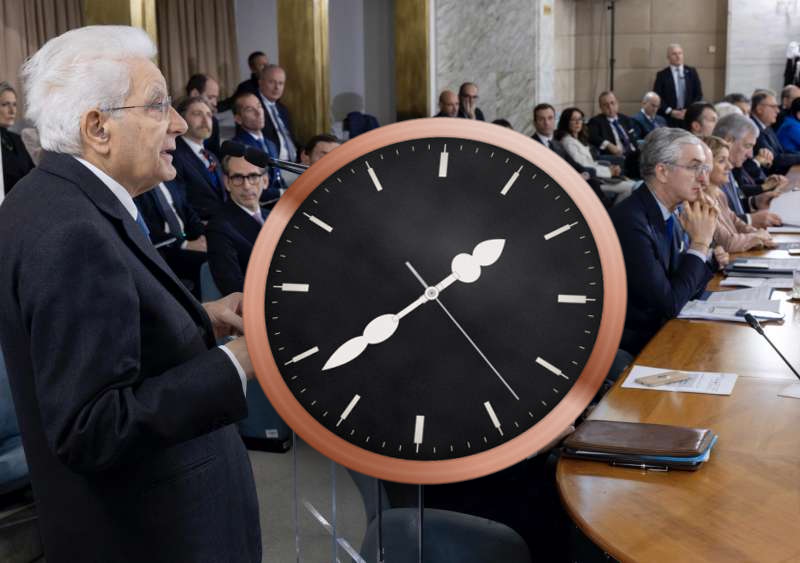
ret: **1:38:23**
